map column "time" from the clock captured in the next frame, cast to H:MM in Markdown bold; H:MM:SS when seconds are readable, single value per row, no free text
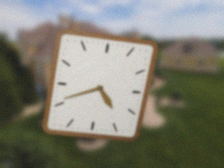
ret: **4:41**
